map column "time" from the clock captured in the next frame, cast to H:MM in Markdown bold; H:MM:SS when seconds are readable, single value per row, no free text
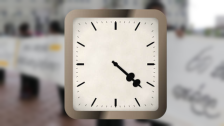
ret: **4:22**
